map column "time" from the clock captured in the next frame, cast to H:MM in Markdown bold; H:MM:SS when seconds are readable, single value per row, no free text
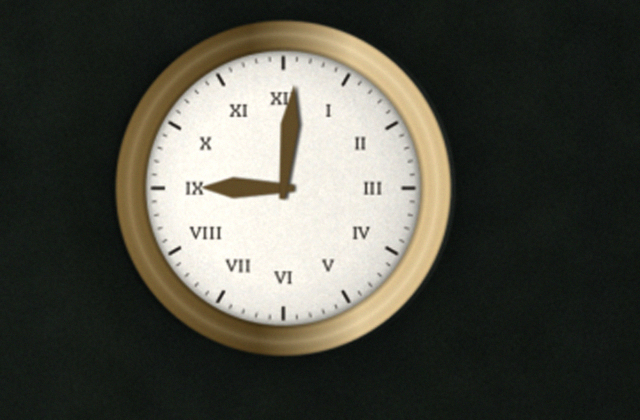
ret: **9:01**
